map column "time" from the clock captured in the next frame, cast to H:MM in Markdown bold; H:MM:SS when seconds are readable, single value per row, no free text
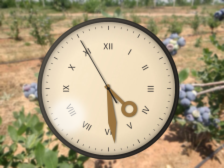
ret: **4:28:55**
